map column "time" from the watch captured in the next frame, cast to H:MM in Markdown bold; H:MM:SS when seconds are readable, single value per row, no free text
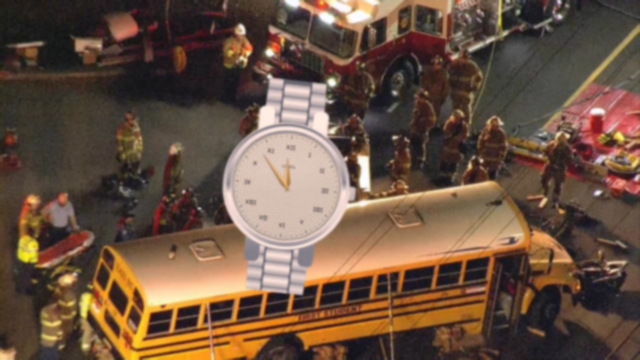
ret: **11:53**
